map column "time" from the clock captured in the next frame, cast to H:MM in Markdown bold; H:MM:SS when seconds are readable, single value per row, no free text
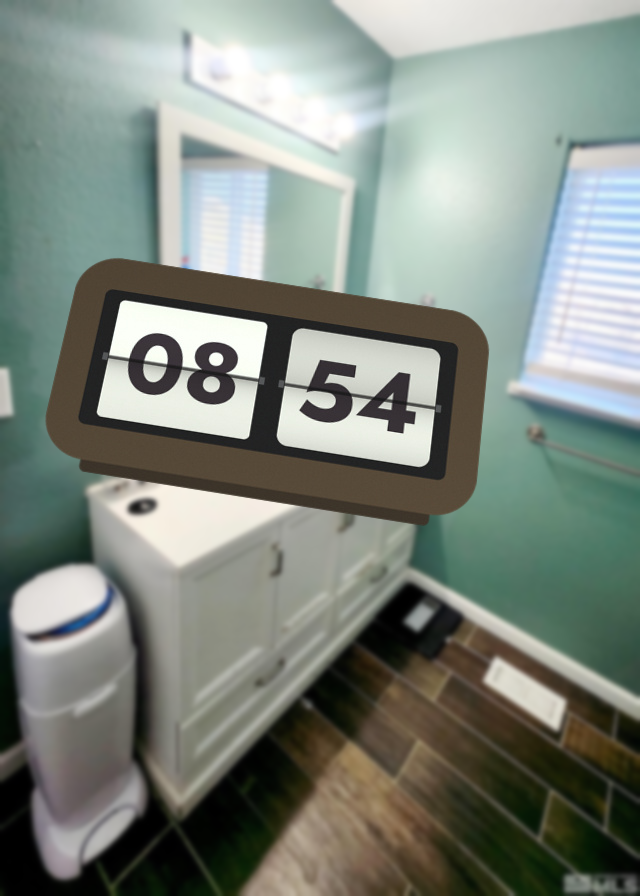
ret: **8:54**
